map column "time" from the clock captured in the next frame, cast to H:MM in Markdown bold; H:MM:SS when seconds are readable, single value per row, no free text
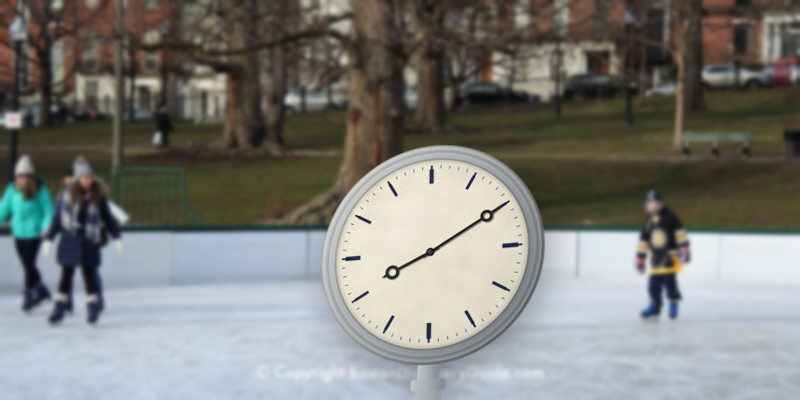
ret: **8:10**
